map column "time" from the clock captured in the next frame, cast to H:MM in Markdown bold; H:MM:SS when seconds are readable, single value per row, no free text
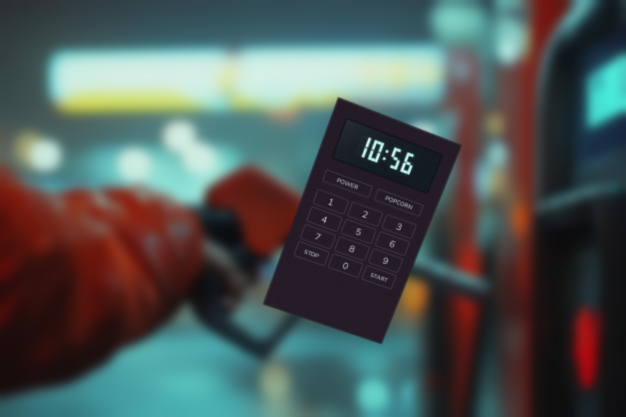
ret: **10:56**
